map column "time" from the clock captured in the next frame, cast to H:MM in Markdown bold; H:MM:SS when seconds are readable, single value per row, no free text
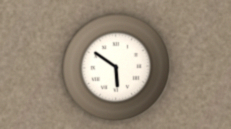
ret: **5:51**
